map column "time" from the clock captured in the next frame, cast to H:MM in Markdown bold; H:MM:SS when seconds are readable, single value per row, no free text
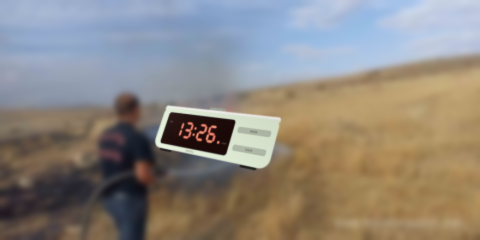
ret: **13:26**
